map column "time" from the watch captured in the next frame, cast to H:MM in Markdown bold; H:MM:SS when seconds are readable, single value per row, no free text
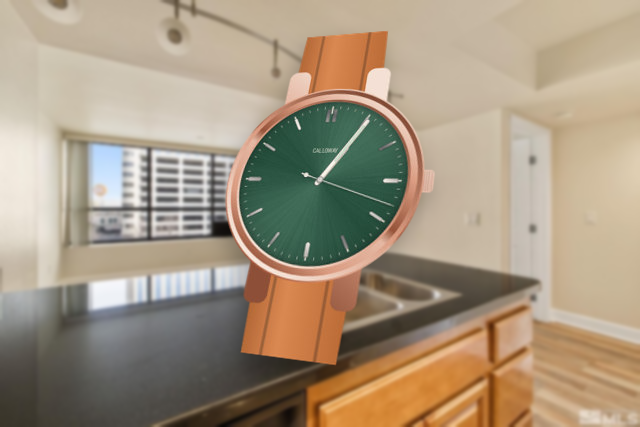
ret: **1:05:18**
